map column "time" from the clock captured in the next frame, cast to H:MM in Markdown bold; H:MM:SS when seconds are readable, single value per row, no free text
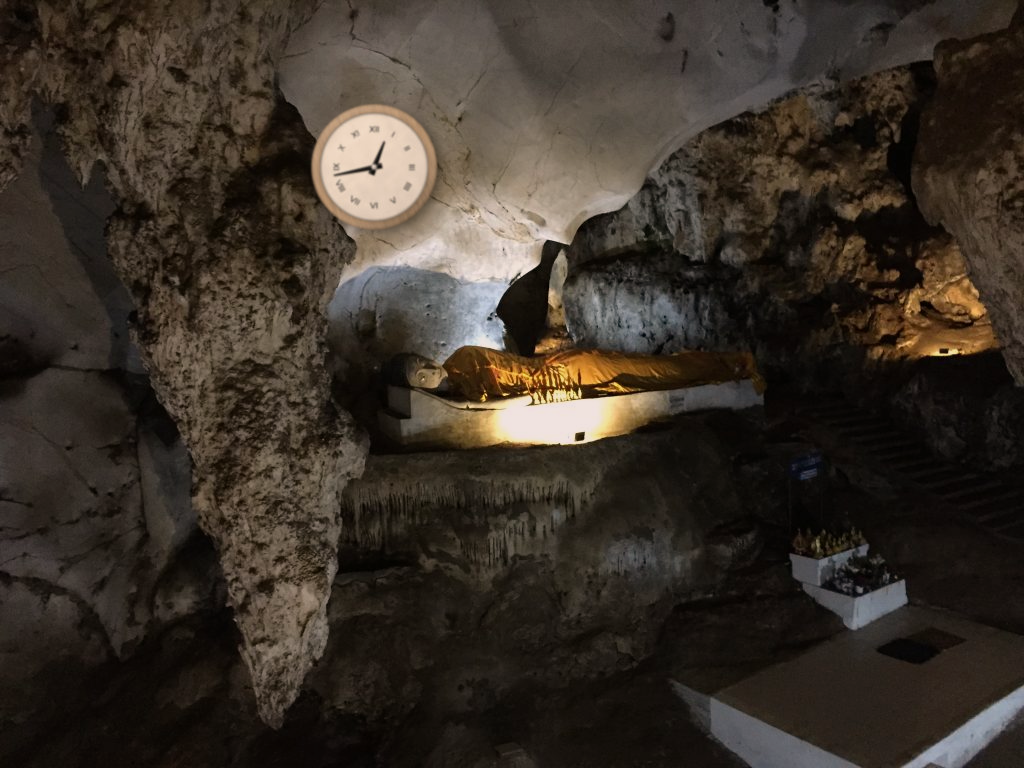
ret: **12:43**
